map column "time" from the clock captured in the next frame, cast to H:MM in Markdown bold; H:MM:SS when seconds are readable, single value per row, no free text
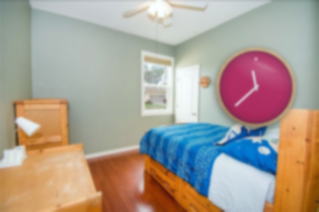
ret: **11:38**
